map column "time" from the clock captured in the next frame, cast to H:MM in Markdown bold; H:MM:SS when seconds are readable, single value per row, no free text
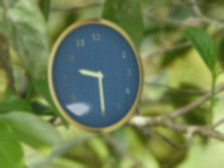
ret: **9:30**
